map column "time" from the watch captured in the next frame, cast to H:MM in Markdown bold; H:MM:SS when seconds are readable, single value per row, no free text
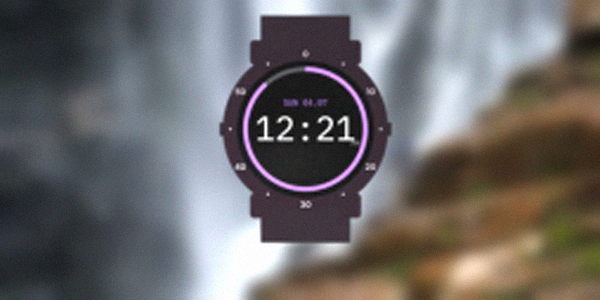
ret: **12:21**
